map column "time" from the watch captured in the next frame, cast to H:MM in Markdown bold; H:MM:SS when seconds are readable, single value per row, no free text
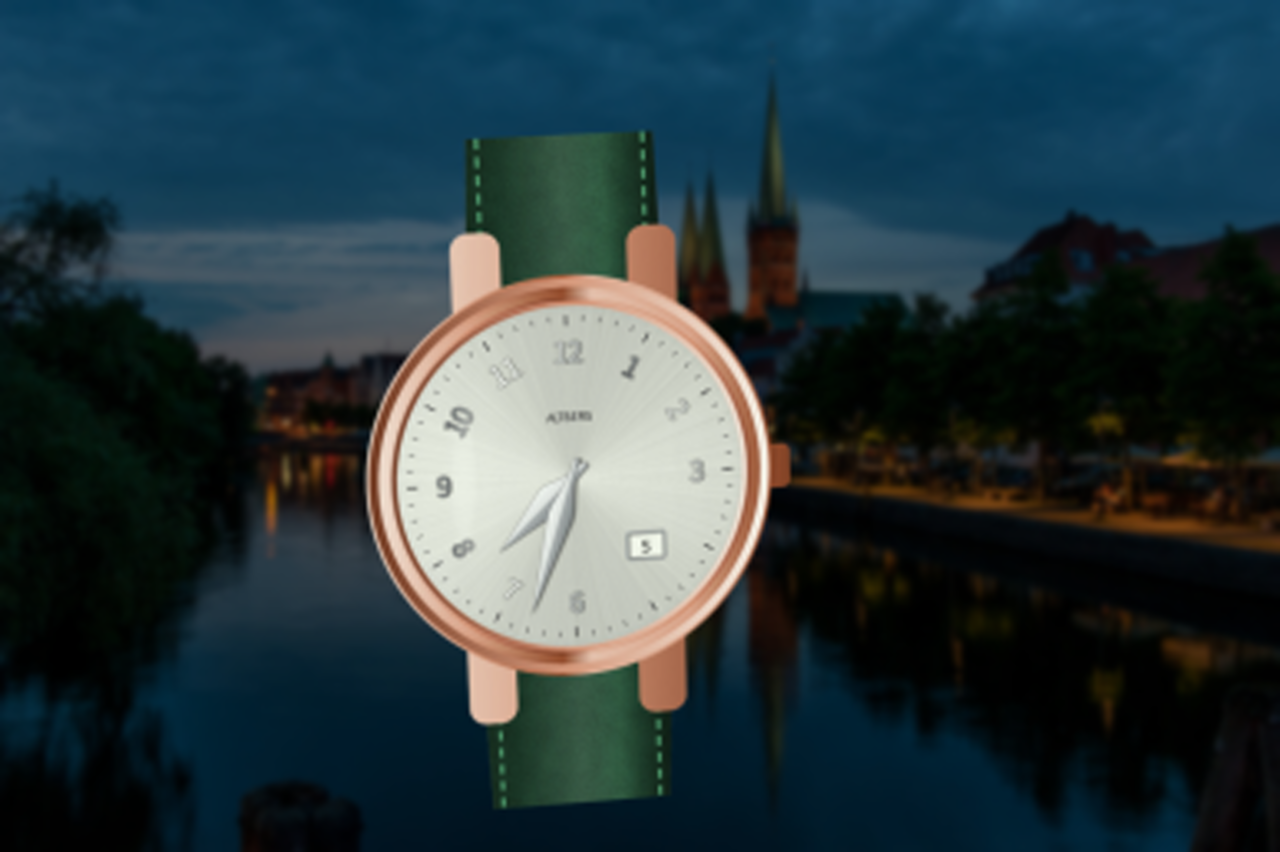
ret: **7:33**
